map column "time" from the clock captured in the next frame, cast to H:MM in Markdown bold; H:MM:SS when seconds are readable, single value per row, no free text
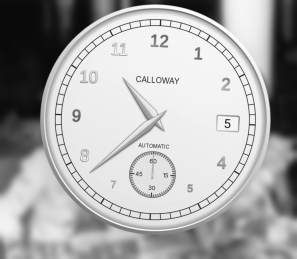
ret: **10:38**
